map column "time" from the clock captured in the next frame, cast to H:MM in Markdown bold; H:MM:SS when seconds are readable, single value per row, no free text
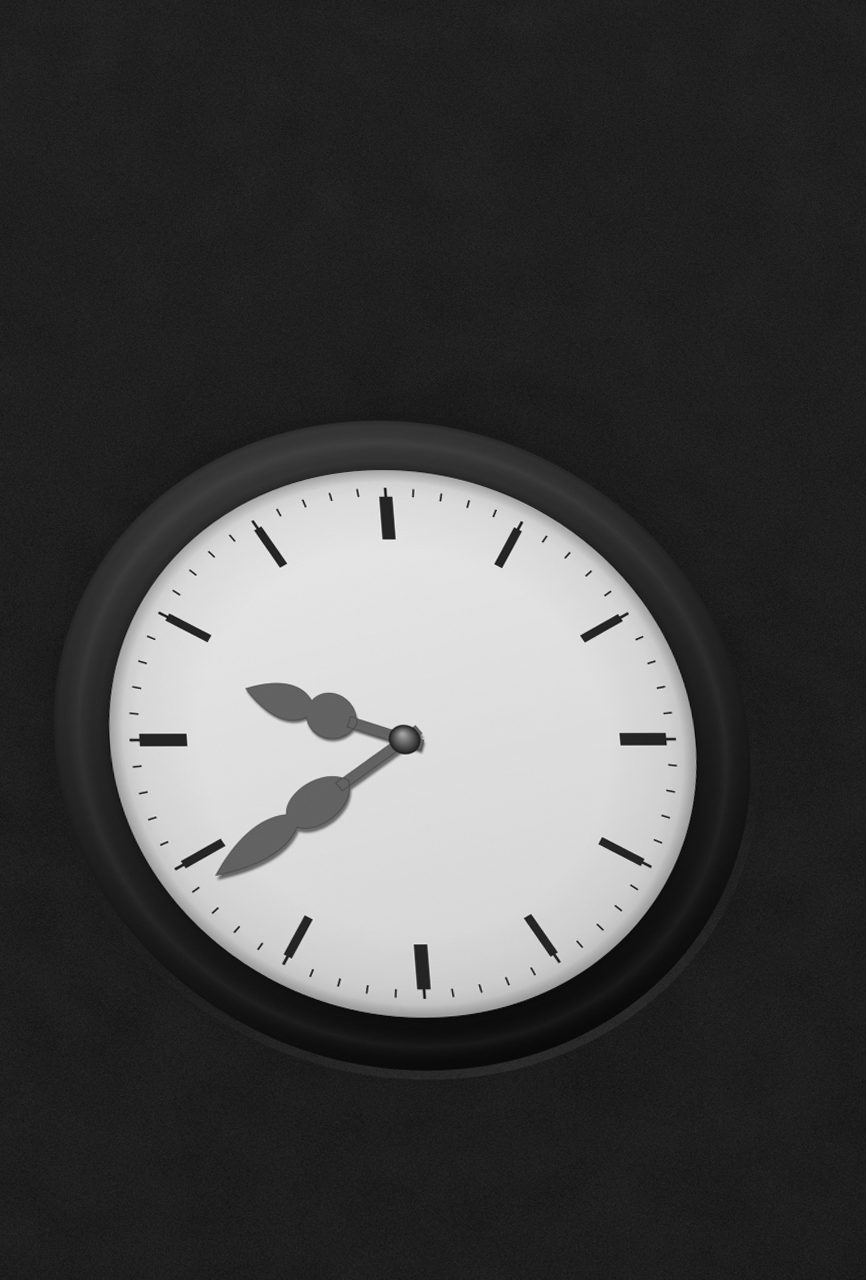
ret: **9:39**
